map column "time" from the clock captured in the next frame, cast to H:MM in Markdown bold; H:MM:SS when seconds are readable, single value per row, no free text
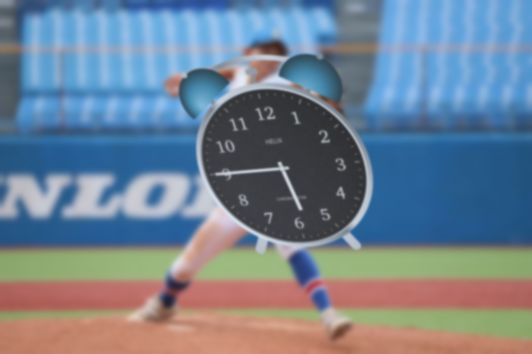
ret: **5:45**
